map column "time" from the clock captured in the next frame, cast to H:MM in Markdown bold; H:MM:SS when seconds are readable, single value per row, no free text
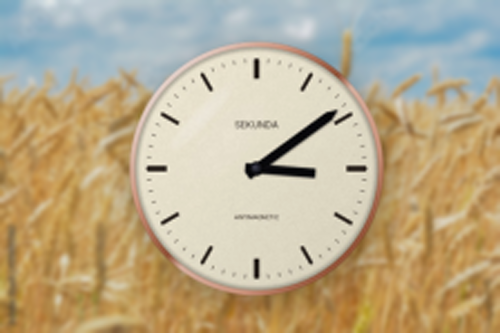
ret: **3:09**
